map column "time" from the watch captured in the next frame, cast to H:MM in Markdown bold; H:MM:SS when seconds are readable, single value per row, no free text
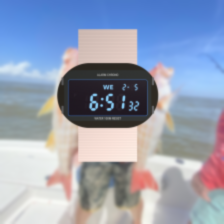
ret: **6:51:32**
